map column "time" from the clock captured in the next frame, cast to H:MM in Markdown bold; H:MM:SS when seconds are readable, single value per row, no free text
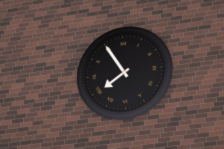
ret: **7:55**
